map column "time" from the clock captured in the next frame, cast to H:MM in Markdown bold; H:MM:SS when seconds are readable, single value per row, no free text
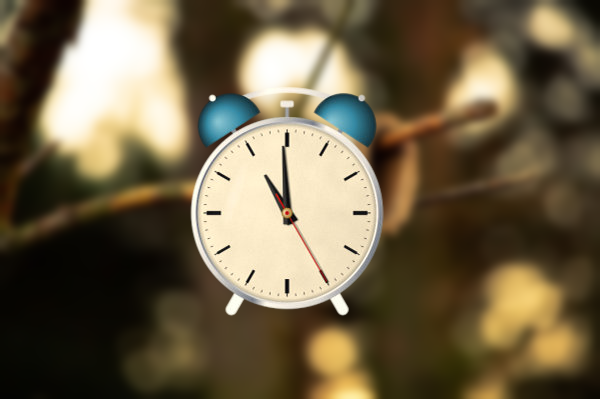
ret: **10:59:25**
